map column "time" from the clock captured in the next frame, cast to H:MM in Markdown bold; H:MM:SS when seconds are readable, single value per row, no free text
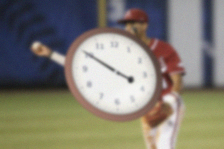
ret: **3:50**
